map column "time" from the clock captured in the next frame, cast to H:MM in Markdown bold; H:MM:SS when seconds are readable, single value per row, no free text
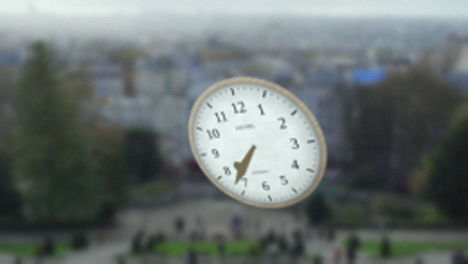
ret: **7:37**
